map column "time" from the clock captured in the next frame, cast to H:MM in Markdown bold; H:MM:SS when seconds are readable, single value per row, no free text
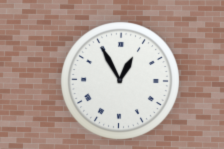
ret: **12:55**
